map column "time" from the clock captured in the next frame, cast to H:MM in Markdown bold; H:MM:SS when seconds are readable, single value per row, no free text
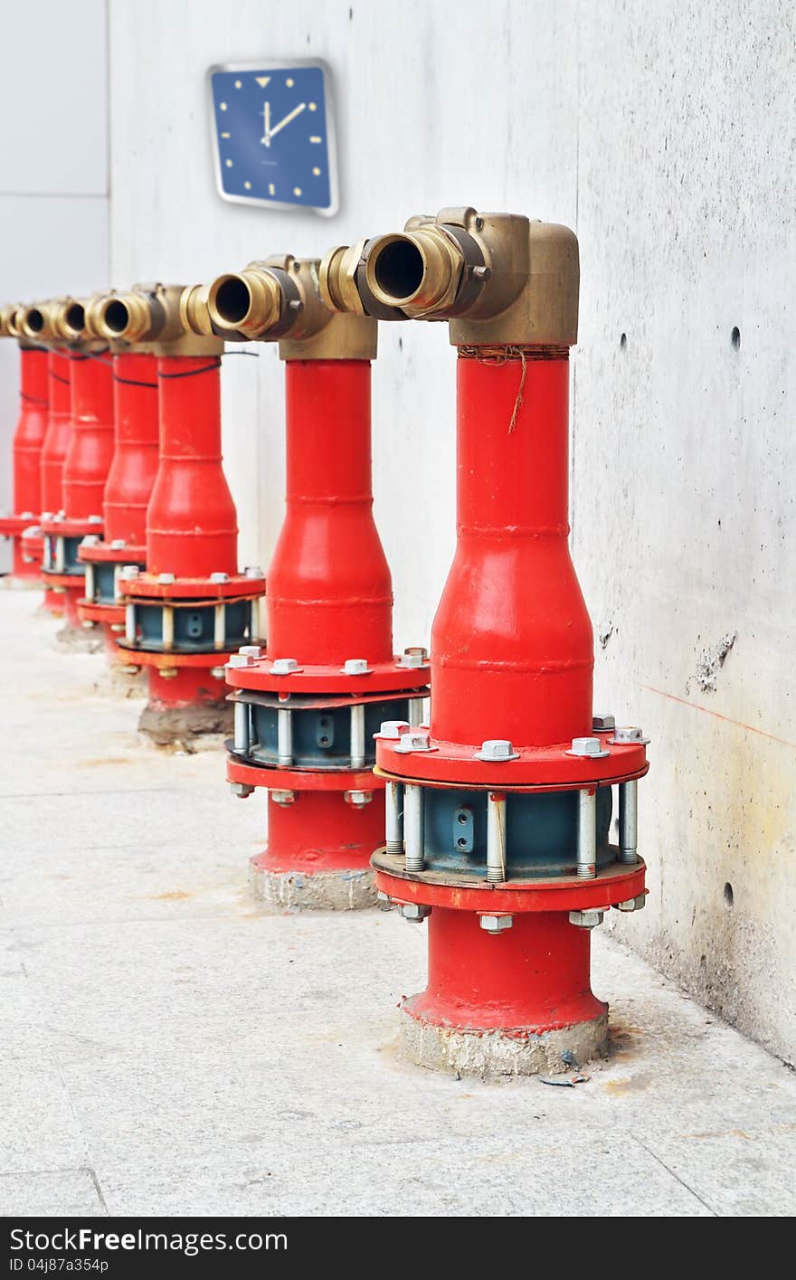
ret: **12:09**
